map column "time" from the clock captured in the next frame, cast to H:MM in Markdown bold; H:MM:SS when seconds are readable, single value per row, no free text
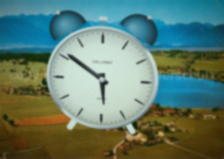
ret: **5:51**
